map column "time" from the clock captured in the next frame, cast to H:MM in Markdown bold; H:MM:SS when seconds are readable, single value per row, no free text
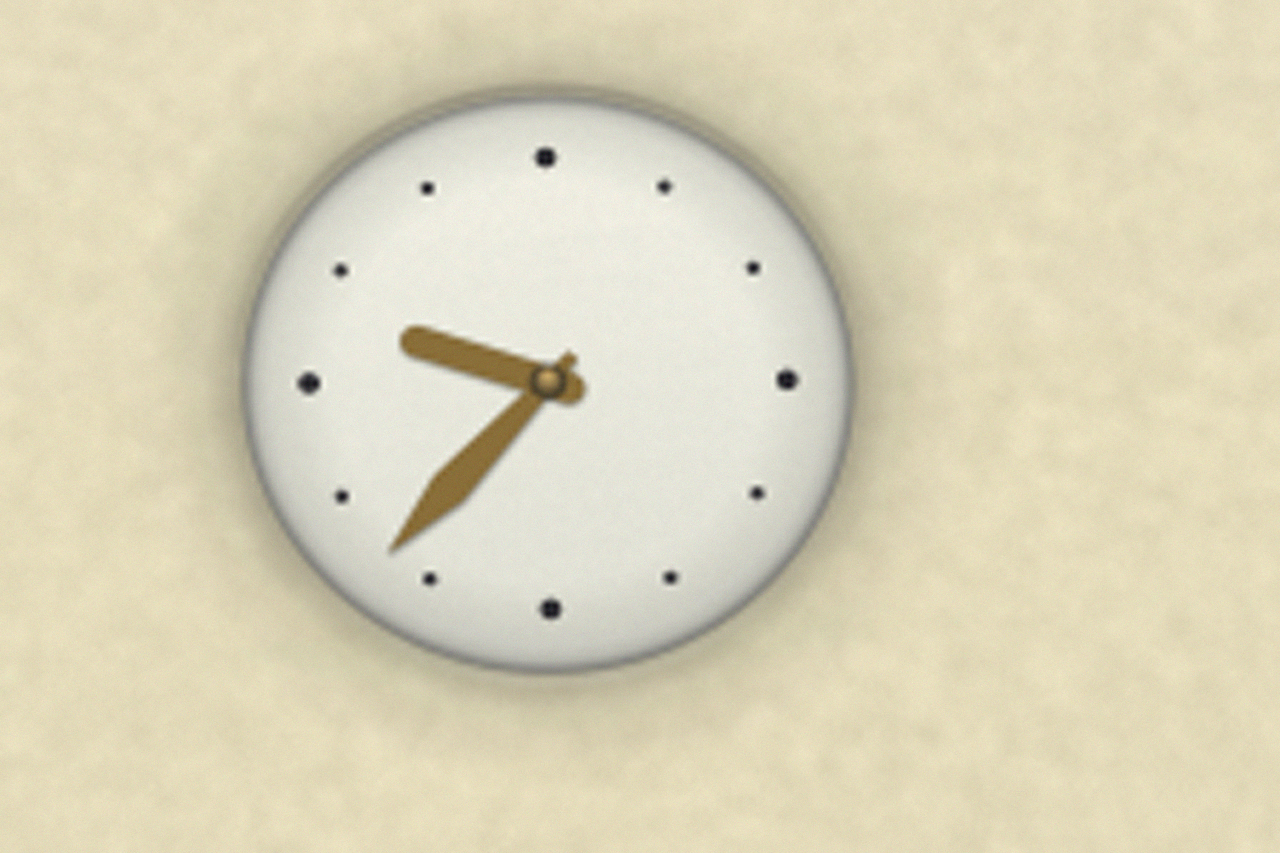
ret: **9:37**
